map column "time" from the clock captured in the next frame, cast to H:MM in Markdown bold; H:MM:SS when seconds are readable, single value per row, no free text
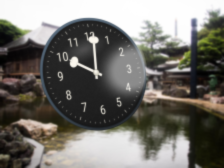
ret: **10:01**
